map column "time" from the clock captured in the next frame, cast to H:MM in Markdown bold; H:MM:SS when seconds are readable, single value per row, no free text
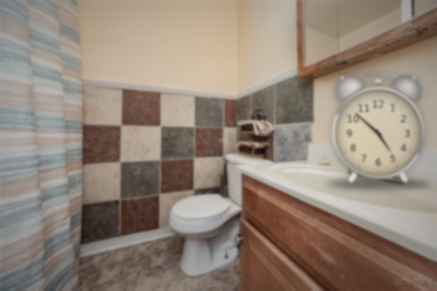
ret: **4:52**
